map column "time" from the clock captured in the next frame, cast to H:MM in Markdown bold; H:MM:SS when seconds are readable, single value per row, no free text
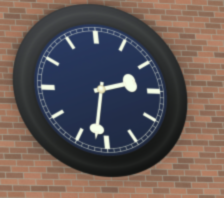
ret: **2:32**
